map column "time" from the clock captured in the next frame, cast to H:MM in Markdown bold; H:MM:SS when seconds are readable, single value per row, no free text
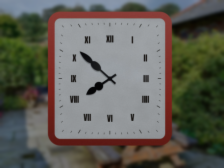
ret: **7:52**
